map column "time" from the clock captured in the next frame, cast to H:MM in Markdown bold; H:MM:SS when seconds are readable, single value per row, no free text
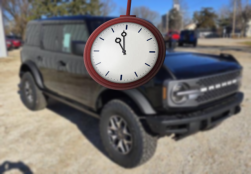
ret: **10:59**
